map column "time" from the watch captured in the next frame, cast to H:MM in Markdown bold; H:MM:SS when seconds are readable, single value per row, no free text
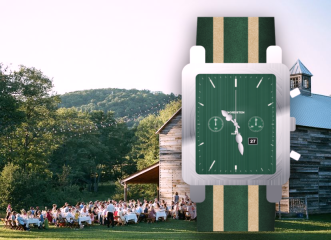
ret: **10:28**
